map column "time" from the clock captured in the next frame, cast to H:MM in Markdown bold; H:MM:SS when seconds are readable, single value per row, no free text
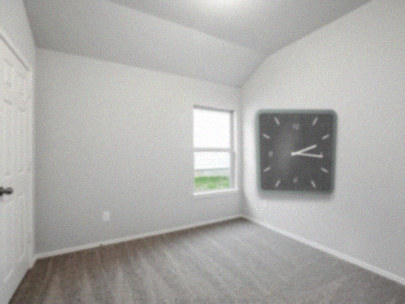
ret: **2:16**
